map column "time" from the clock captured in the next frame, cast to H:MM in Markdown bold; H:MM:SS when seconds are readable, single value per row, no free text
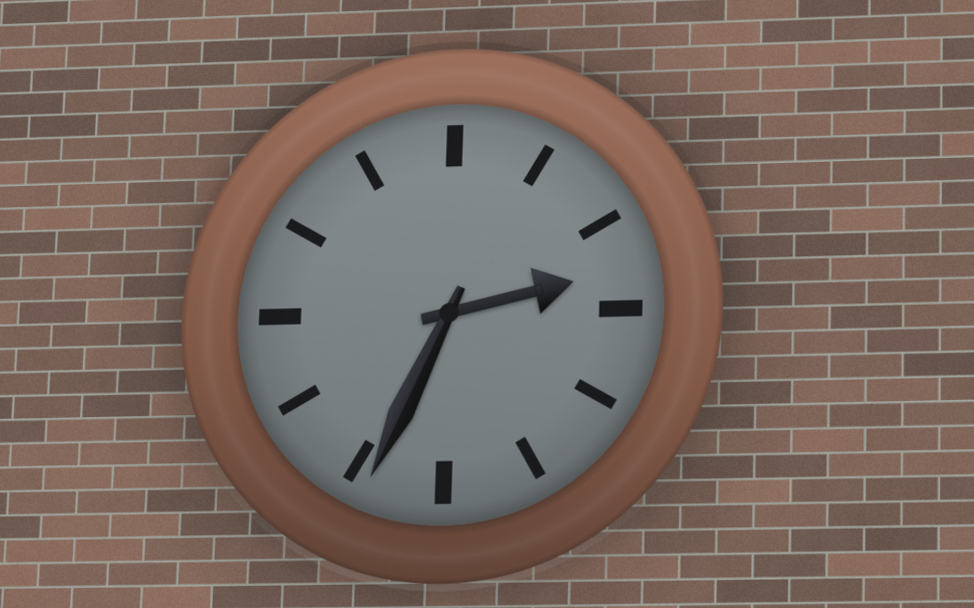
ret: **2:34**
